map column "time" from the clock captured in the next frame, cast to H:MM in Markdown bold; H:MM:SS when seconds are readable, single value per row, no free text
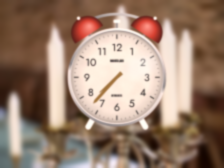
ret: **7:37**
